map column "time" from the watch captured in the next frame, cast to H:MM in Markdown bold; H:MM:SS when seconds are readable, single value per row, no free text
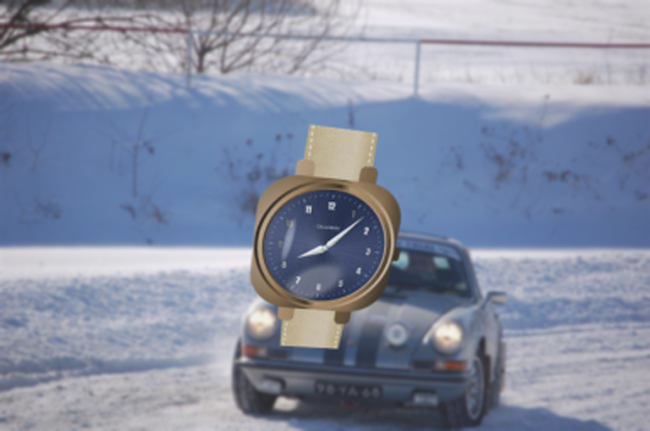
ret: **8:07**
